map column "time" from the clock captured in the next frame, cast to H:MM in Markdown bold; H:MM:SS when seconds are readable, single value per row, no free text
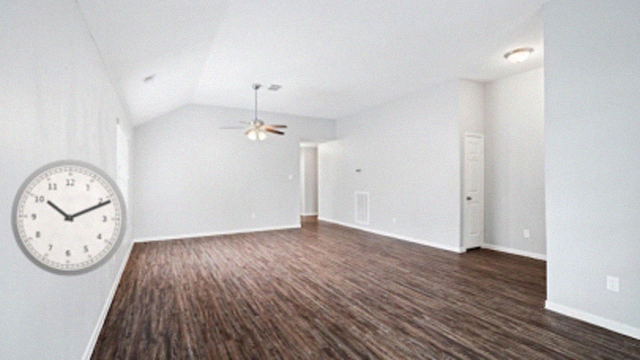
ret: **10:11**
